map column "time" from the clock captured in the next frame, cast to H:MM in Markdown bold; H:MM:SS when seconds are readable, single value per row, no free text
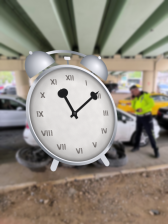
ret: **11:09**
